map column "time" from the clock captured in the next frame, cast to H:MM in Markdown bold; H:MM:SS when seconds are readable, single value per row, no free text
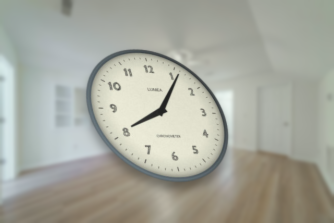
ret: **8:06**
